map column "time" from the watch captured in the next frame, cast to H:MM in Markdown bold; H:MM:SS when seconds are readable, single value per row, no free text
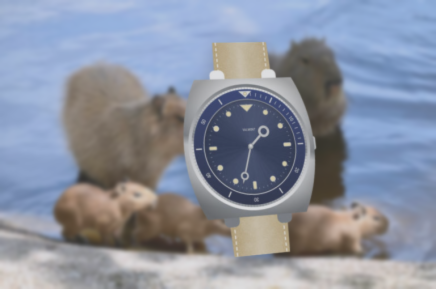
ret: **1:33**
